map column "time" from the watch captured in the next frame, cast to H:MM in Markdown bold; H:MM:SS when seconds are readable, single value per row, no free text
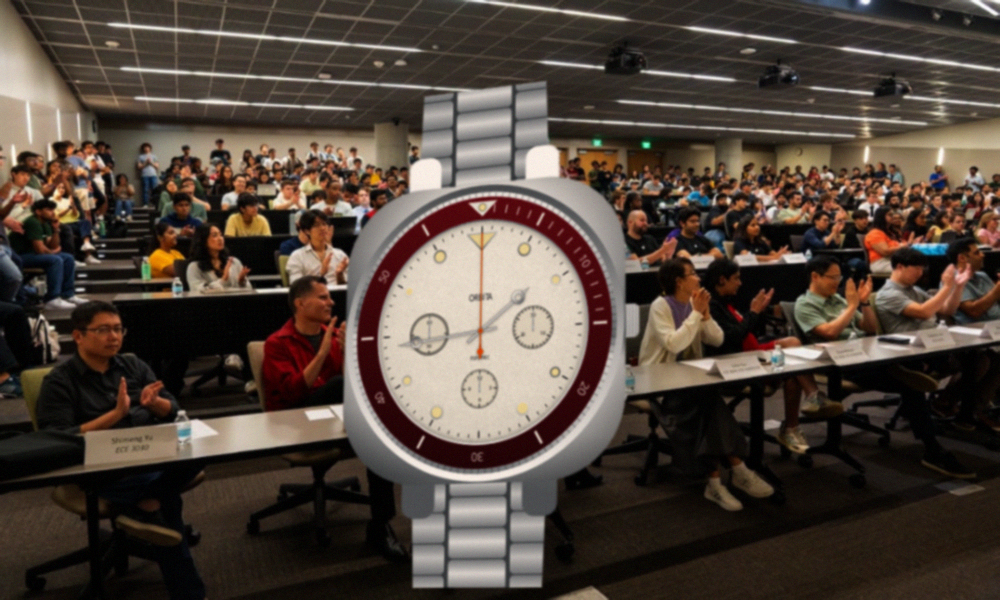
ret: **1:44**
